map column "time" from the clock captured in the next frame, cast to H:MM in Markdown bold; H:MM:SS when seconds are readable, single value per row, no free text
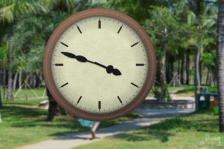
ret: **3:48**
